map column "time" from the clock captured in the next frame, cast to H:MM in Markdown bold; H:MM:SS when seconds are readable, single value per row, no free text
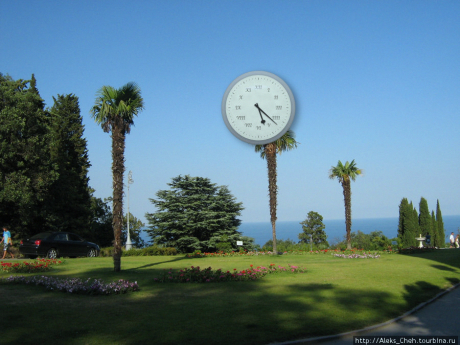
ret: **5:22**
